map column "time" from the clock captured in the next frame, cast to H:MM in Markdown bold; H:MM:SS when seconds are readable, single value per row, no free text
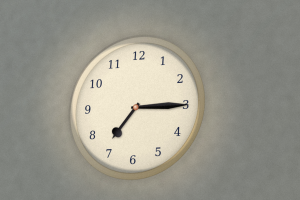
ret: **7:15**
